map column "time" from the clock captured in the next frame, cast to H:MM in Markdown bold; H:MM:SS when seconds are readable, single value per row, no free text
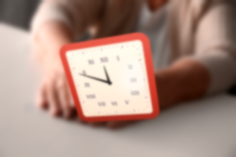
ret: **11:49**
